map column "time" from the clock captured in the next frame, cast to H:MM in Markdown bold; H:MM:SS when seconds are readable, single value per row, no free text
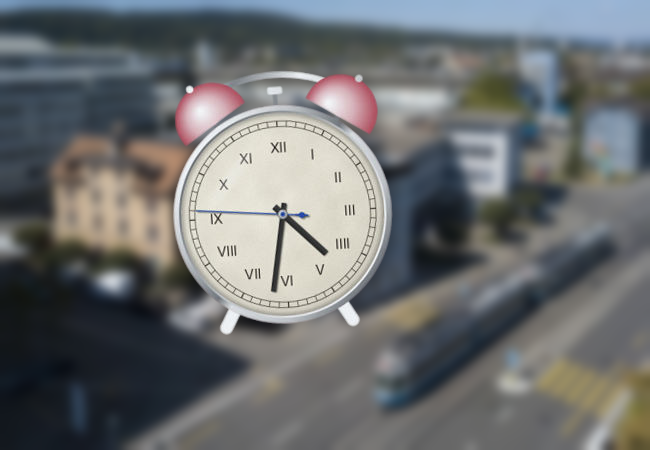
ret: **4:31:46**
